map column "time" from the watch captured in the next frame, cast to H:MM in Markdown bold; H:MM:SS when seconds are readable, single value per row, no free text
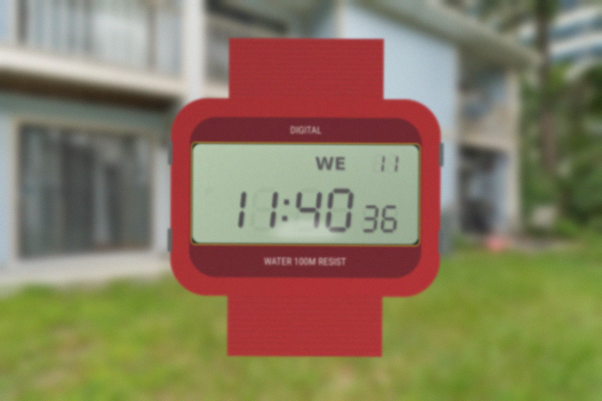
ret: **11:40:36**
